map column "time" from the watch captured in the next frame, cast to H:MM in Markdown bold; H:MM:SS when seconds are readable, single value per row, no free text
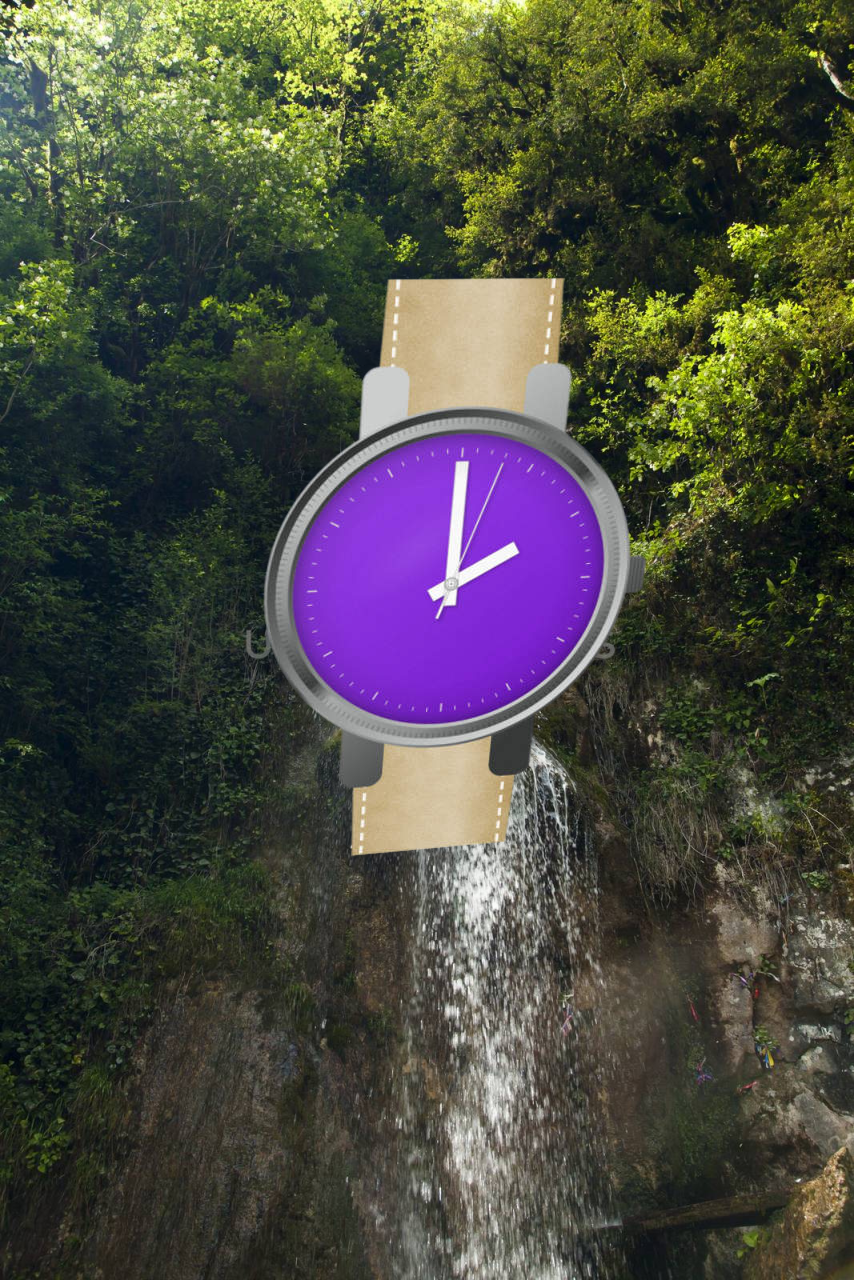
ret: **2:00:03**
